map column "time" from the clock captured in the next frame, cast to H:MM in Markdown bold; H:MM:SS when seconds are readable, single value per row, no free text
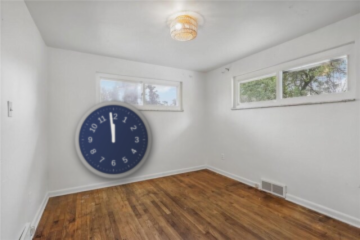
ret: **11:59**
